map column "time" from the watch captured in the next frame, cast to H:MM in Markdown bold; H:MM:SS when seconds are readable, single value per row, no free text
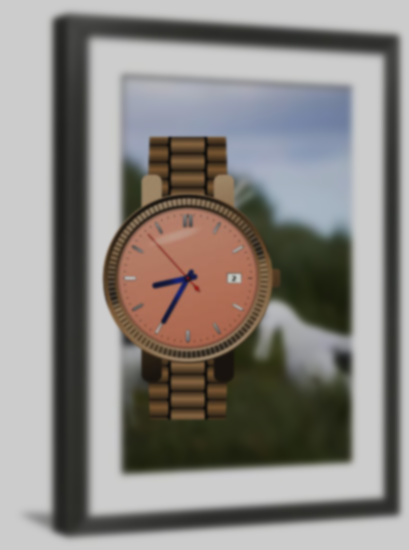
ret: **8:34:53**
